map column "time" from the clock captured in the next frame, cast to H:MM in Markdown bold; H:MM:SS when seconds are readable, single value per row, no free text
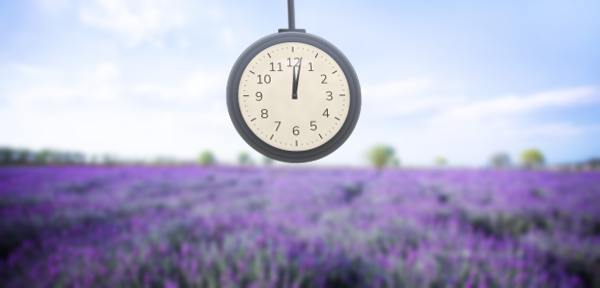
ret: **12:02**
